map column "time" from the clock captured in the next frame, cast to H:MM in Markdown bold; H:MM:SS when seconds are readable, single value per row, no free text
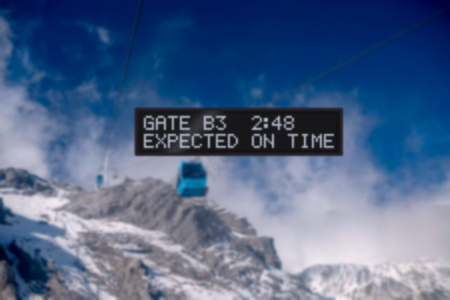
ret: **2:48**
